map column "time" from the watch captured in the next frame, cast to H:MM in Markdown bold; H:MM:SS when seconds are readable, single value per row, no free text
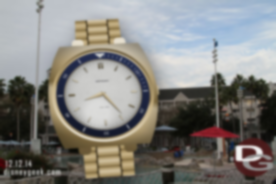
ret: **8:24**
